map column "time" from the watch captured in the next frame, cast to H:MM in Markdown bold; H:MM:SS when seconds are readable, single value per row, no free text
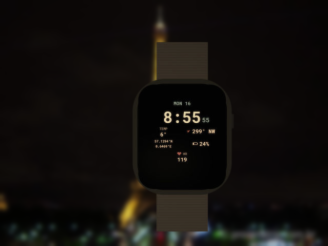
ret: **8:55**
